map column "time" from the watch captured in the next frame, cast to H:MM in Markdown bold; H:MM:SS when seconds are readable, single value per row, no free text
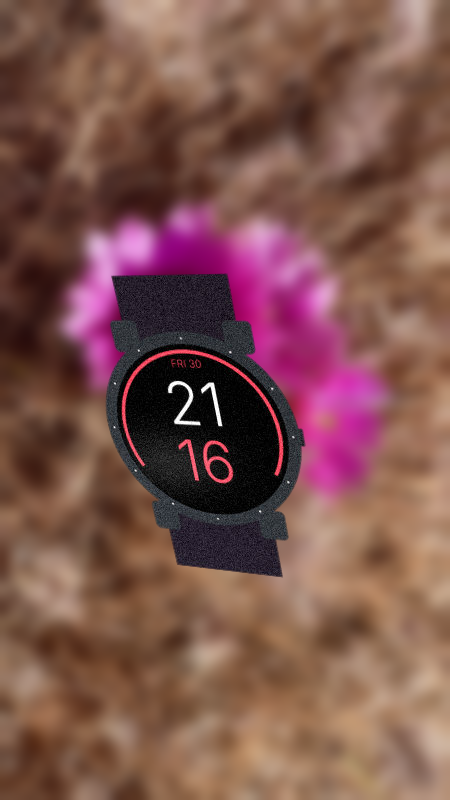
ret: **21:16**
